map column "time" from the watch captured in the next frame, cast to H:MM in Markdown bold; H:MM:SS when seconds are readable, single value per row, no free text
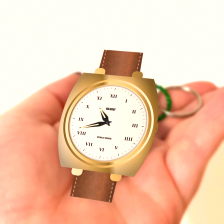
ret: **10:42**
